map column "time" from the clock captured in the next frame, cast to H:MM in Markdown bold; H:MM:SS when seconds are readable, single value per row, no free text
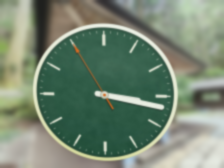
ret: **3:16:55**
